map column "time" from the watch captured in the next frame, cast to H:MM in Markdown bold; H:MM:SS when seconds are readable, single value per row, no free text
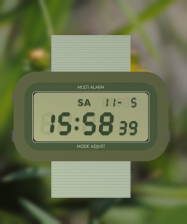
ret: **15:58:39**
